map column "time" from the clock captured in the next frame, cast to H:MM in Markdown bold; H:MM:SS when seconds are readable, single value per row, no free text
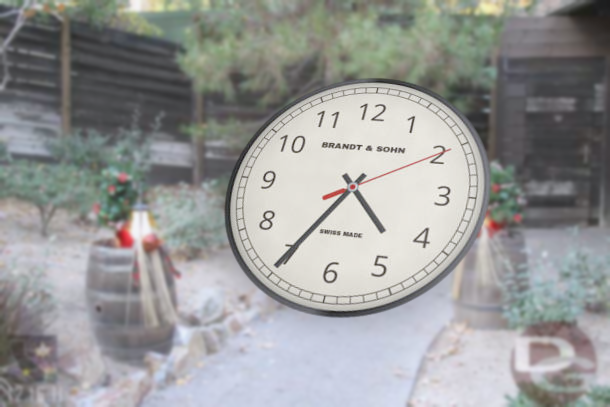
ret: **4:35:10**
